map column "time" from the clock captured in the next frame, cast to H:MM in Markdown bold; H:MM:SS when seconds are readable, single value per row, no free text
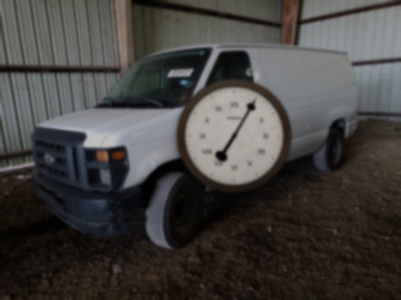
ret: **7:05**
